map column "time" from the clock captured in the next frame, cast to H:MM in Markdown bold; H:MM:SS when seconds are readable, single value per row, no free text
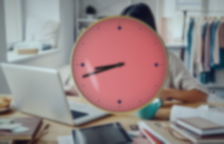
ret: **8:42**
